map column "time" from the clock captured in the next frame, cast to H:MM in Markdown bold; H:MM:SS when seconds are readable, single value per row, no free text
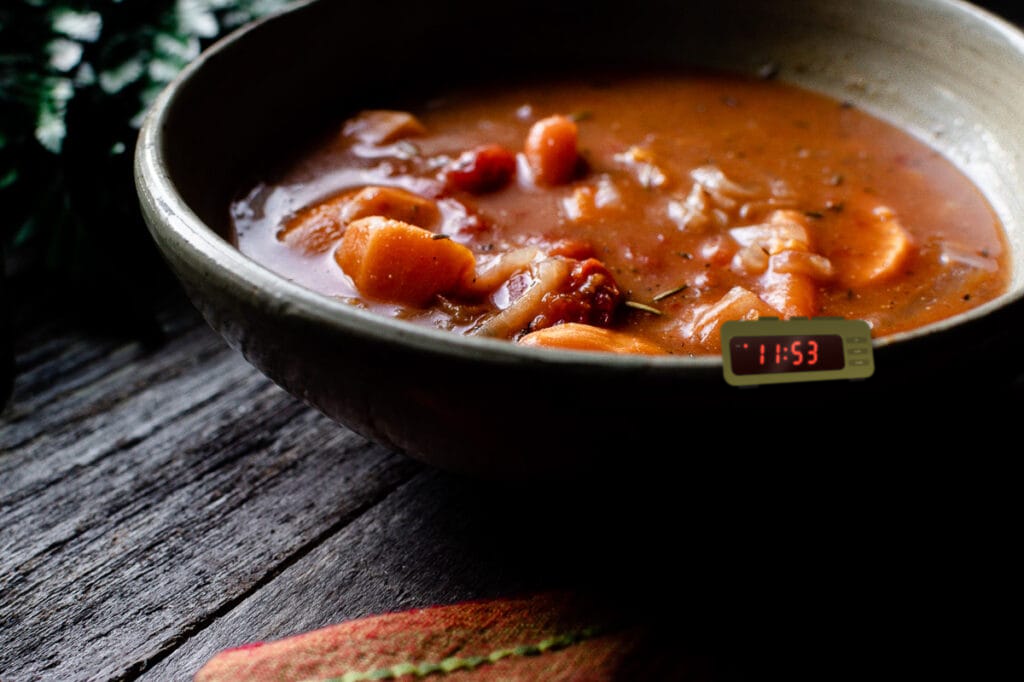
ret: **11:53**
